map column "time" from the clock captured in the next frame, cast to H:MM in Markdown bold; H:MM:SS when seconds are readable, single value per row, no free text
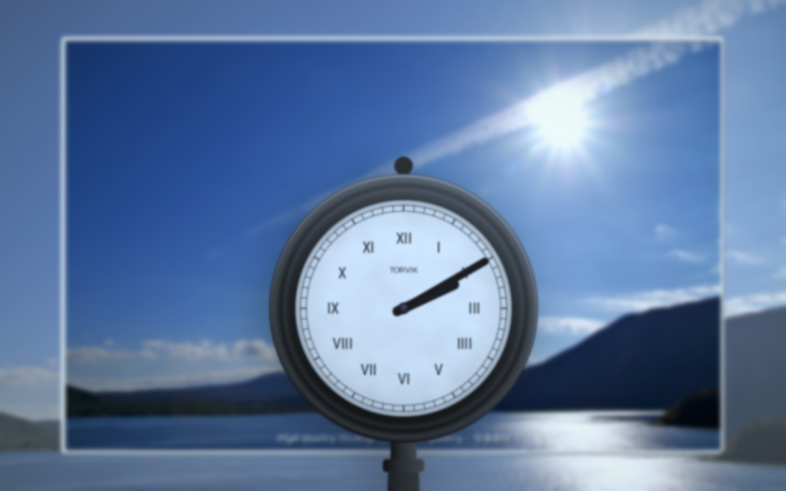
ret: **2:10**
